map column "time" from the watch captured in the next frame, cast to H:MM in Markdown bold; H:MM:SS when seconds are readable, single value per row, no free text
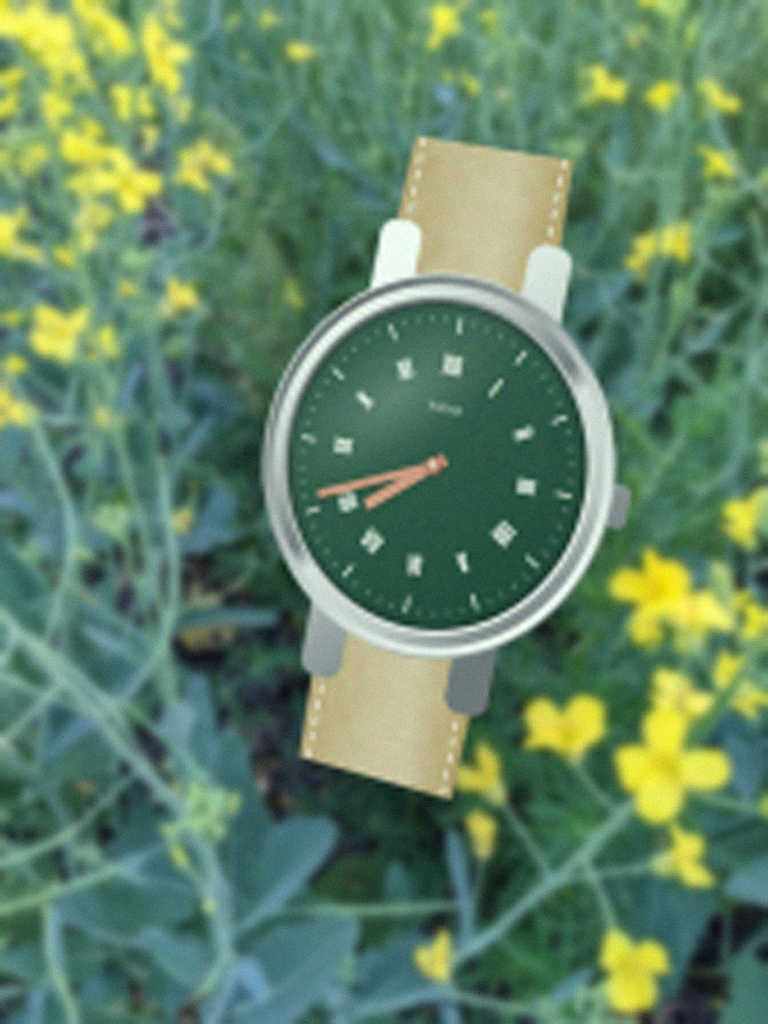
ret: **7:41**
